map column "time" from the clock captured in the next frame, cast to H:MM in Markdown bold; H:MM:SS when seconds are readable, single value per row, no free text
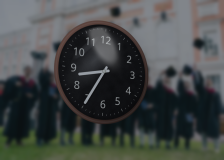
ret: **8:35**
